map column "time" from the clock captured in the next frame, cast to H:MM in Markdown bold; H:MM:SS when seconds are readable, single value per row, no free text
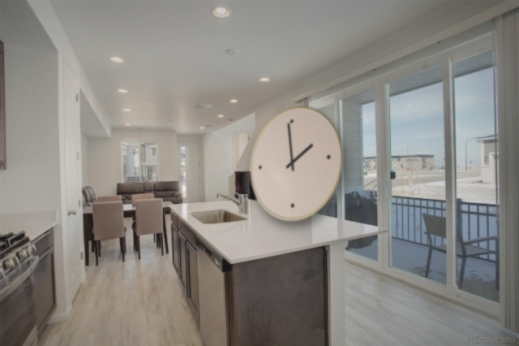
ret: **1:59**
